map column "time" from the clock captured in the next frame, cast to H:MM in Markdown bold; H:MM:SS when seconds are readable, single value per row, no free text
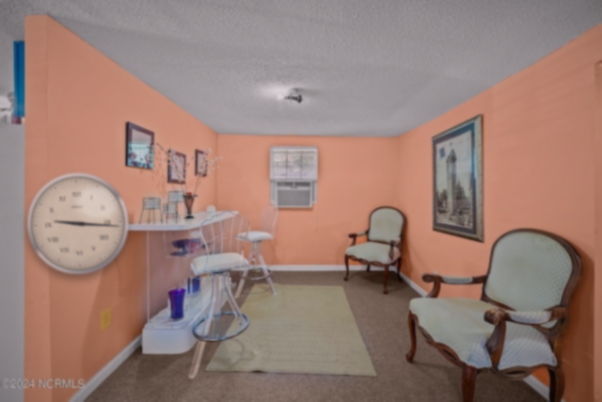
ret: **9:16**
